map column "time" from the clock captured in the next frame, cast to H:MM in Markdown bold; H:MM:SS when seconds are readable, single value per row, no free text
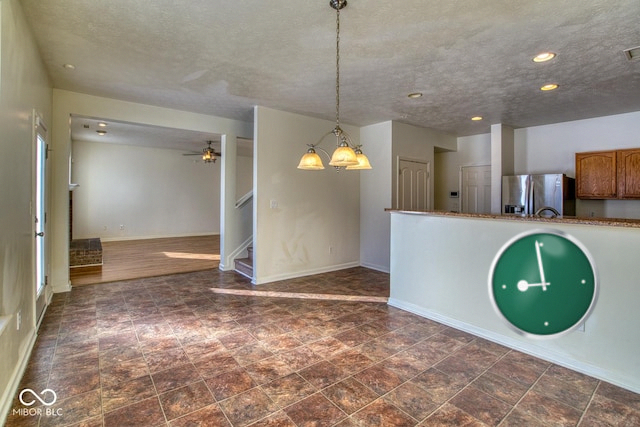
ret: **8:59**
